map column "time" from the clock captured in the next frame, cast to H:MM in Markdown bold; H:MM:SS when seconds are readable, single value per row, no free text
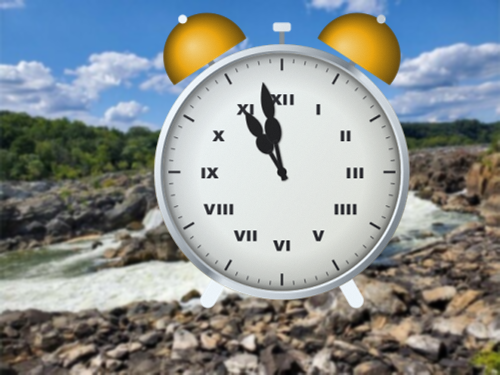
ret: **10:58**
